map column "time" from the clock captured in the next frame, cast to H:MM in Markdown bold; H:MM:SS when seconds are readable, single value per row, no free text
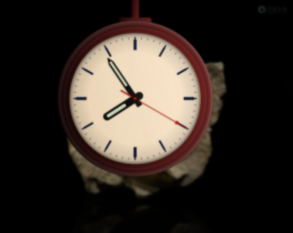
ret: **7:54:20**
